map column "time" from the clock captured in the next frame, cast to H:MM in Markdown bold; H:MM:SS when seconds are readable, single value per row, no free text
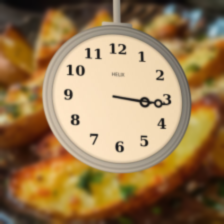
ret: **3:16**
